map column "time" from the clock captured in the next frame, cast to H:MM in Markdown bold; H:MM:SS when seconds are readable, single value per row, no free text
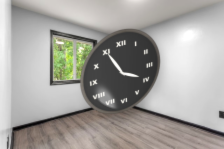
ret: **3:55**
